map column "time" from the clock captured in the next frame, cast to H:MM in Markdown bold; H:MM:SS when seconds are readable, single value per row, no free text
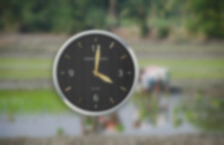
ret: **4:01**
